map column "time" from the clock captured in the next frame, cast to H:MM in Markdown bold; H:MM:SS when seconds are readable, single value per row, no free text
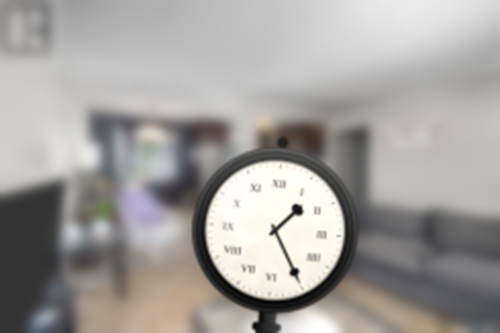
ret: **1:25**
